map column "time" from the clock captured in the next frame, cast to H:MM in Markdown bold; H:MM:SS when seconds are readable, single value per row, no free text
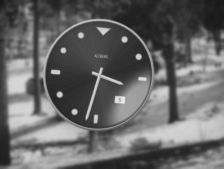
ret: **3:32**
